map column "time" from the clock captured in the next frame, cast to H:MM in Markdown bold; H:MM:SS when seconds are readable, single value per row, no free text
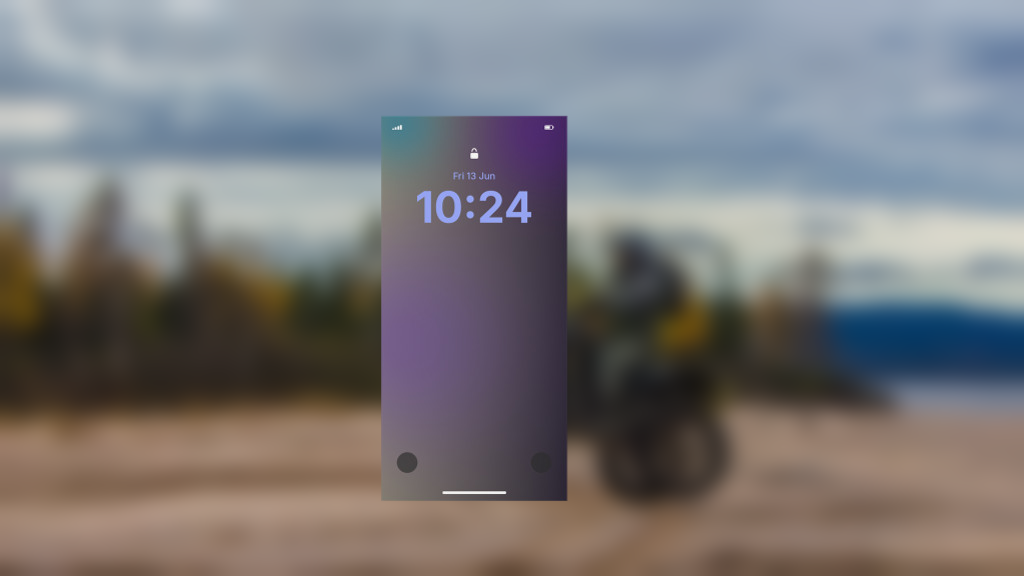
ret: **10:24**
